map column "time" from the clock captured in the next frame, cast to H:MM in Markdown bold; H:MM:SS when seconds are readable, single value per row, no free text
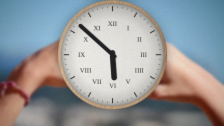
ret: **5:52**
